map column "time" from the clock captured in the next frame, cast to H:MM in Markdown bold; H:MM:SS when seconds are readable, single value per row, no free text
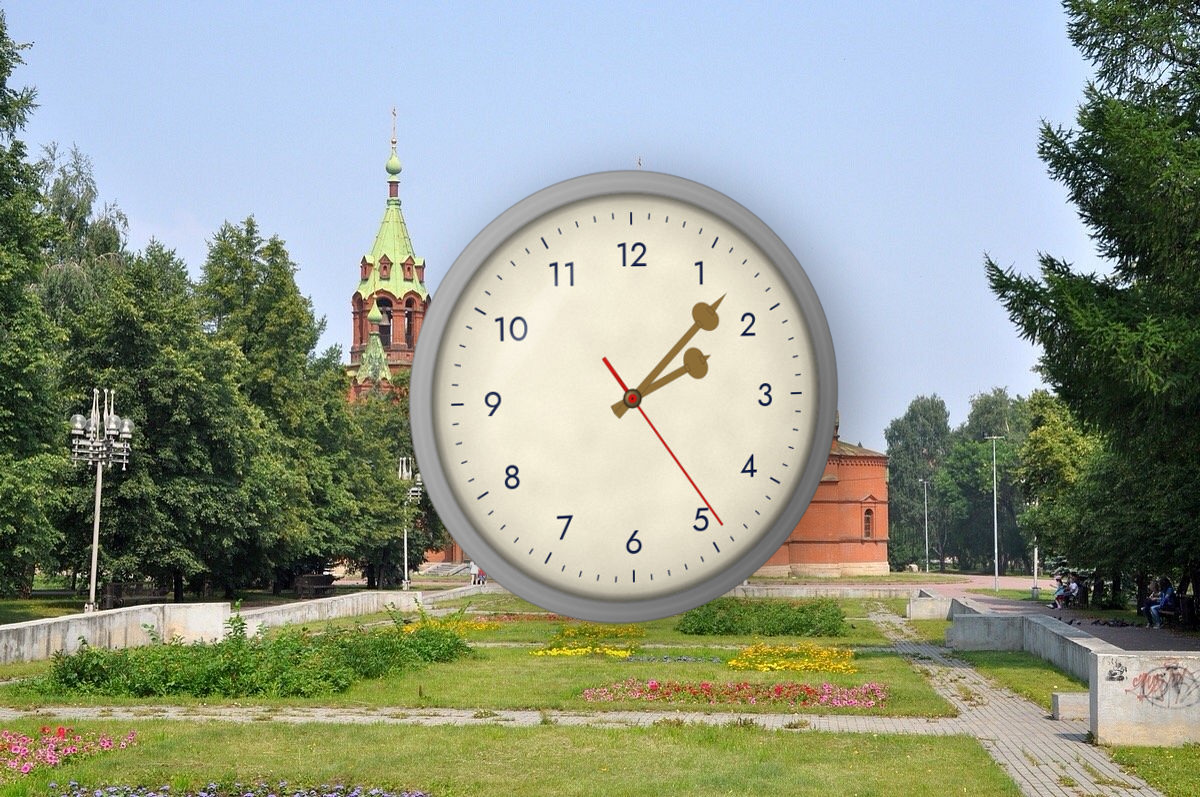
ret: **2:07:24**
